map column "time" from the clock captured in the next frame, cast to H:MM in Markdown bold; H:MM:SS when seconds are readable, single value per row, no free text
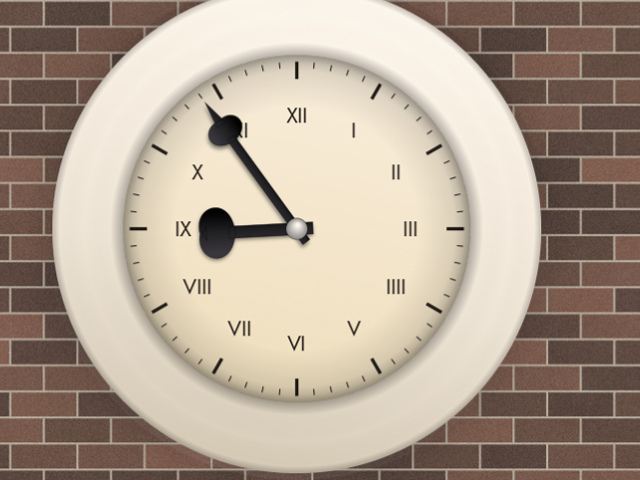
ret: **8:54**
